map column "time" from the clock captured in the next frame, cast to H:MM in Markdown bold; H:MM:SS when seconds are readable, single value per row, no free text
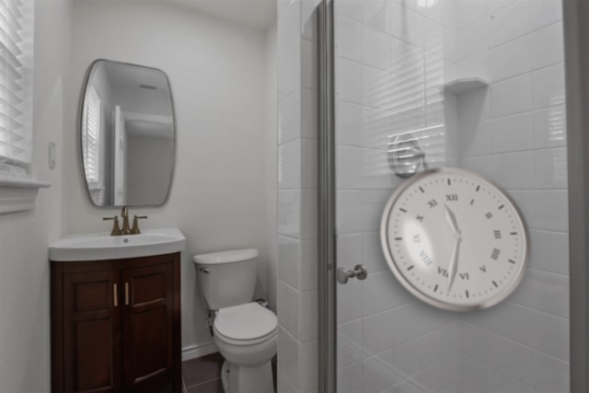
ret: **11:33**
